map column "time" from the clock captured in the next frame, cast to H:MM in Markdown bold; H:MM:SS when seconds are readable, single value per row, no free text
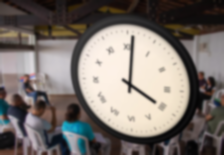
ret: **4:01**
